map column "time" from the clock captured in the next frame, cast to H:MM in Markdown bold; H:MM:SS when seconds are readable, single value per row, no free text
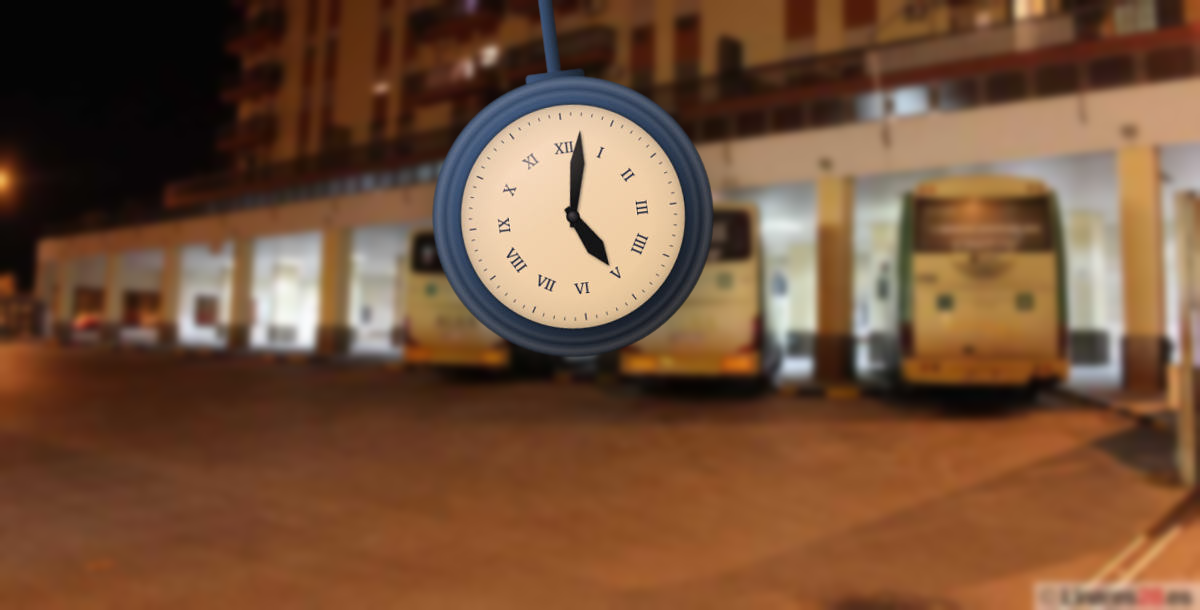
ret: **5:02**
